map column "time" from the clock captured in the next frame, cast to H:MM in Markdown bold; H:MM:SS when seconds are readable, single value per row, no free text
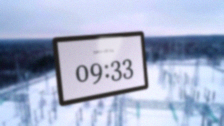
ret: **9:33**
